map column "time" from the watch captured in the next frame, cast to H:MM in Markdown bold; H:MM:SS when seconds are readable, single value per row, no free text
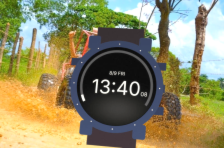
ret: **13:40**
